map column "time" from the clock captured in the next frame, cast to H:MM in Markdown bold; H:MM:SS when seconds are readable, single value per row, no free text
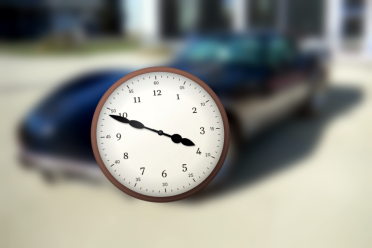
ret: **3:49**
